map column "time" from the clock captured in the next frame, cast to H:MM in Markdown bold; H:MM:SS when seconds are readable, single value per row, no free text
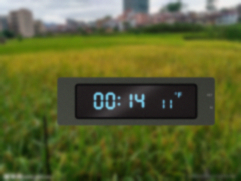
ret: **0:14**
